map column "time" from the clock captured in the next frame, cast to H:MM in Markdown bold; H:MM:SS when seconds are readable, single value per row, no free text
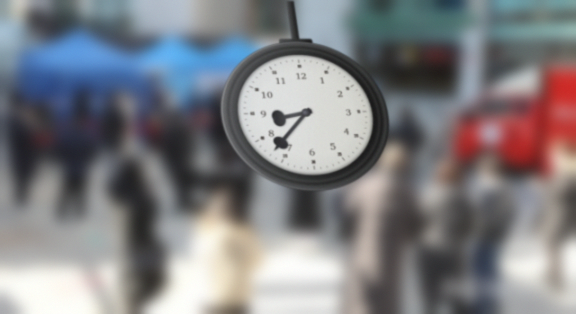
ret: **8:37**
